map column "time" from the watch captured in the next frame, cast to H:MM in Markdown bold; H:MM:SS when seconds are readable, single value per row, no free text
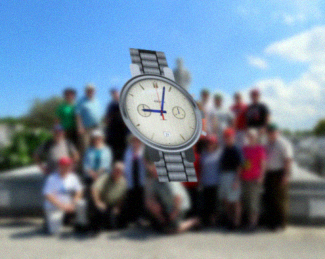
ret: **9:03**
